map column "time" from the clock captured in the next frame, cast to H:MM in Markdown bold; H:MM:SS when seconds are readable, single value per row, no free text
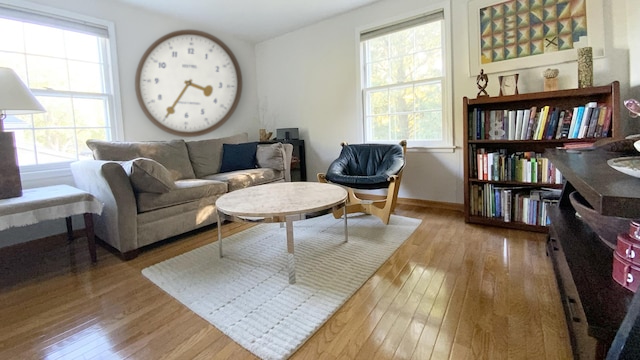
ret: **3:35**
